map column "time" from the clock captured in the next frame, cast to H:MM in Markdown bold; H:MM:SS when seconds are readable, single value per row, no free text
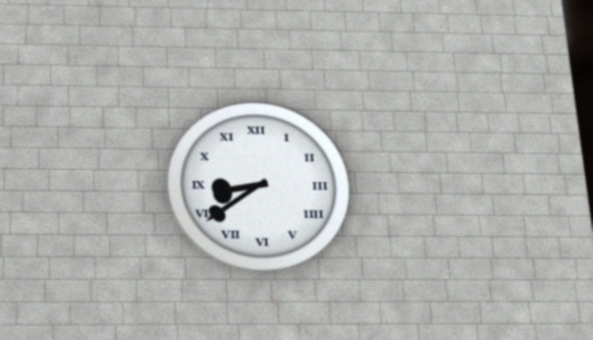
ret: **8:39**
